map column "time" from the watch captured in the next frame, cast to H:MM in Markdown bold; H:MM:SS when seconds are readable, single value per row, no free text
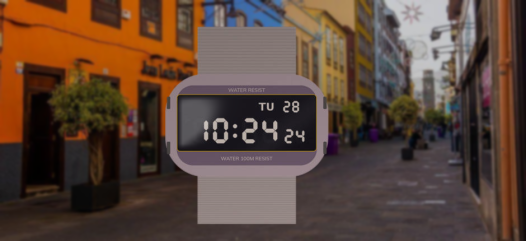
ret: **10:24:24**
